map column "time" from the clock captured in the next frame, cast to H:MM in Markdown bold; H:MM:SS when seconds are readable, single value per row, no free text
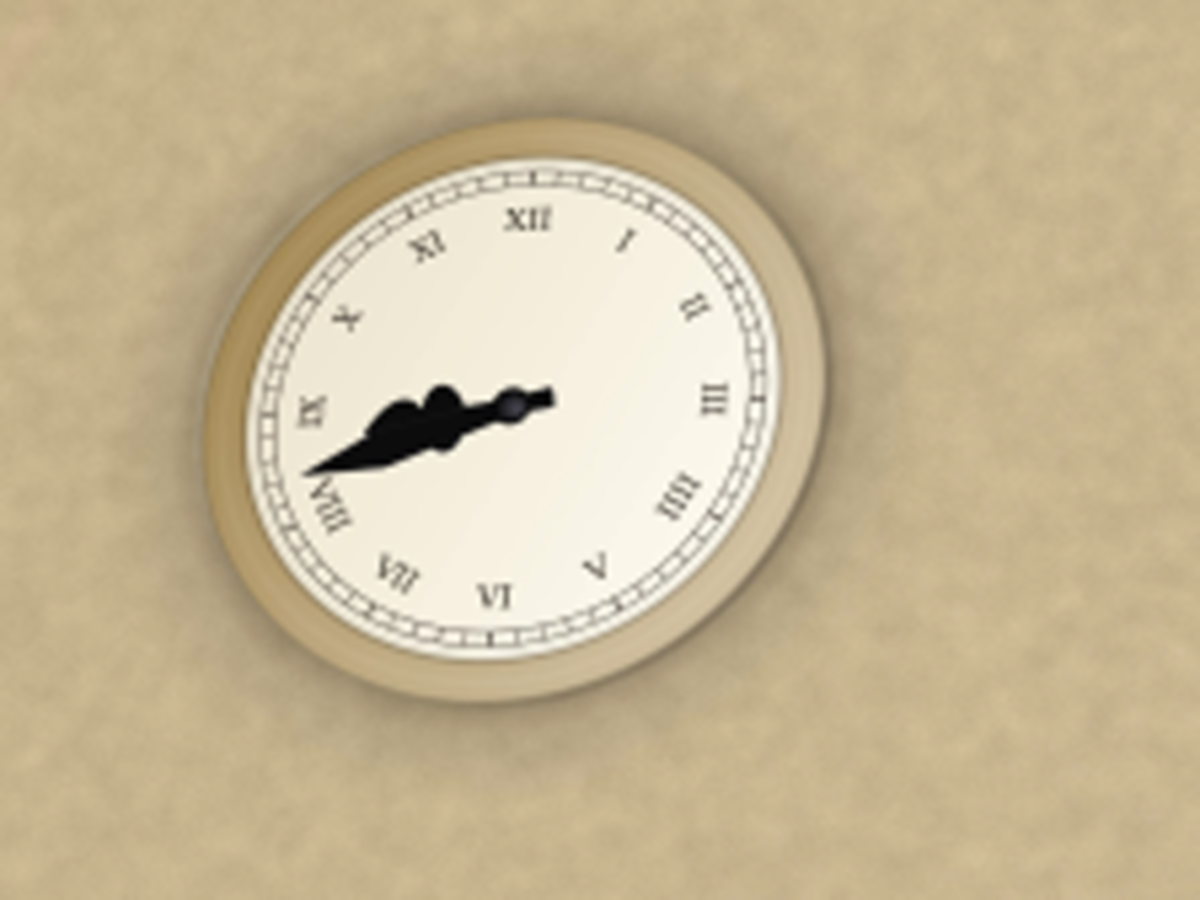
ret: **8:42**
